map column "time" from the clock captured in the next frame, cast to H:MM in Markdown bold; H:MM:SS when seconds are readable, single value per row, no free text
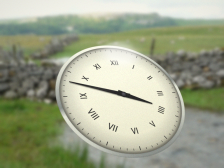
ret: **3:48**
